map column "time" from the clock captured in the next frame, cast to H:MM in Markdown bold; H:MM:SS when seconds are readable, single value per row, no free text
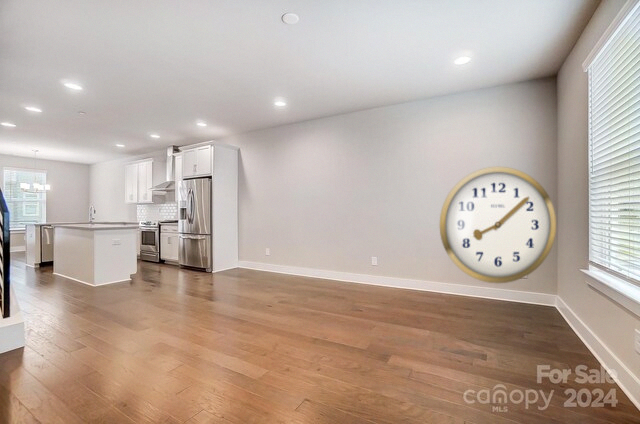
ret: **8:08**
